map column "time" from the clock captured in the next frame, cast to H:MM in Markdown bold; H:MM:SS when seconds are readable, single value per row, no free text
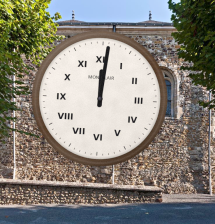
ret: **12:01**
